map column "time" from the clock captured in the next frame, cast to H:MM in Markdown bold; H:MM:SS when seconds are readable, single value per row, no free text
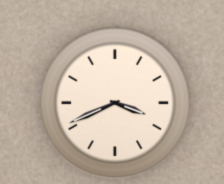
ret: **3:41**
